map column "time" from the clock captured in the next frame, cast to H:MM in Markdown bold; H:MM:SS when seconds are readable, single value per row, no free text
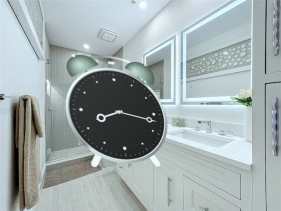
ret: **8:17**
